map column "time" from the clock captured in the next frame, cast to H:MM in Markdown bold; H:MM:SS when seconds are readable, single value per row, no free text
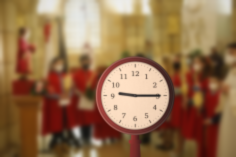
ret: **9:15**
